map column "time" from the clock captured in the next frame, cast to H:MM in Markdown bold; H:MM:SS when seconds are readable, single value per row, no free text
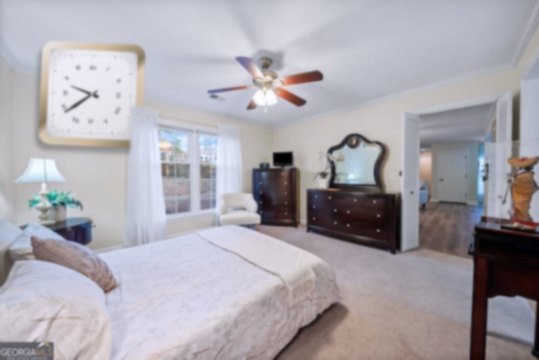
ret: **9:39**
